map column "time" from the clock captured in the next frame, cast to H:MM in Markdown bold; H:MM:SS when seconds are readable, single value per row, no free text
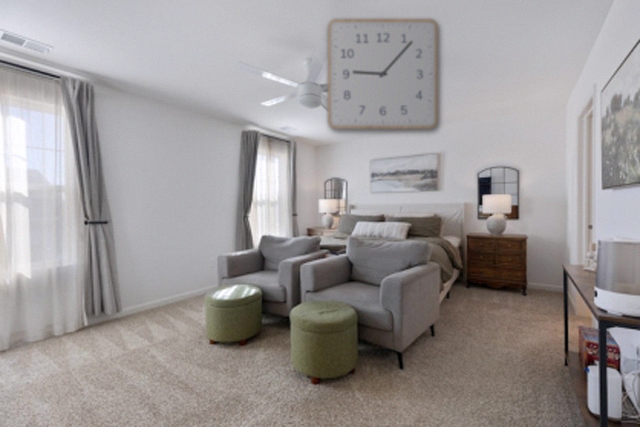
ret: **9:07**
